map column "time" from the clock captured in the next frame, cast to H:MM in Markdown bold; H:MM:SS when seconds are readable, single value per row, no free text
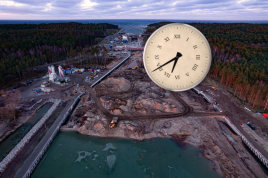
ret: **6:40**
